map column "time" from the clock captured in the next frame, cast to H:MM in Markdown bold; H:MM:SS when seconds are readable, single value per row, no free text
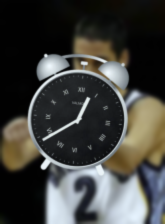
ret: **12:39**
